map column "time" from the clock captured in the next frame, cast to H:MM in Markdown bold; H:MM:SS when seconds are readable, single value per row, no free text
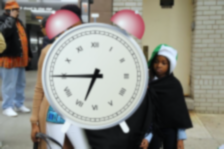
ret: **6:45**
